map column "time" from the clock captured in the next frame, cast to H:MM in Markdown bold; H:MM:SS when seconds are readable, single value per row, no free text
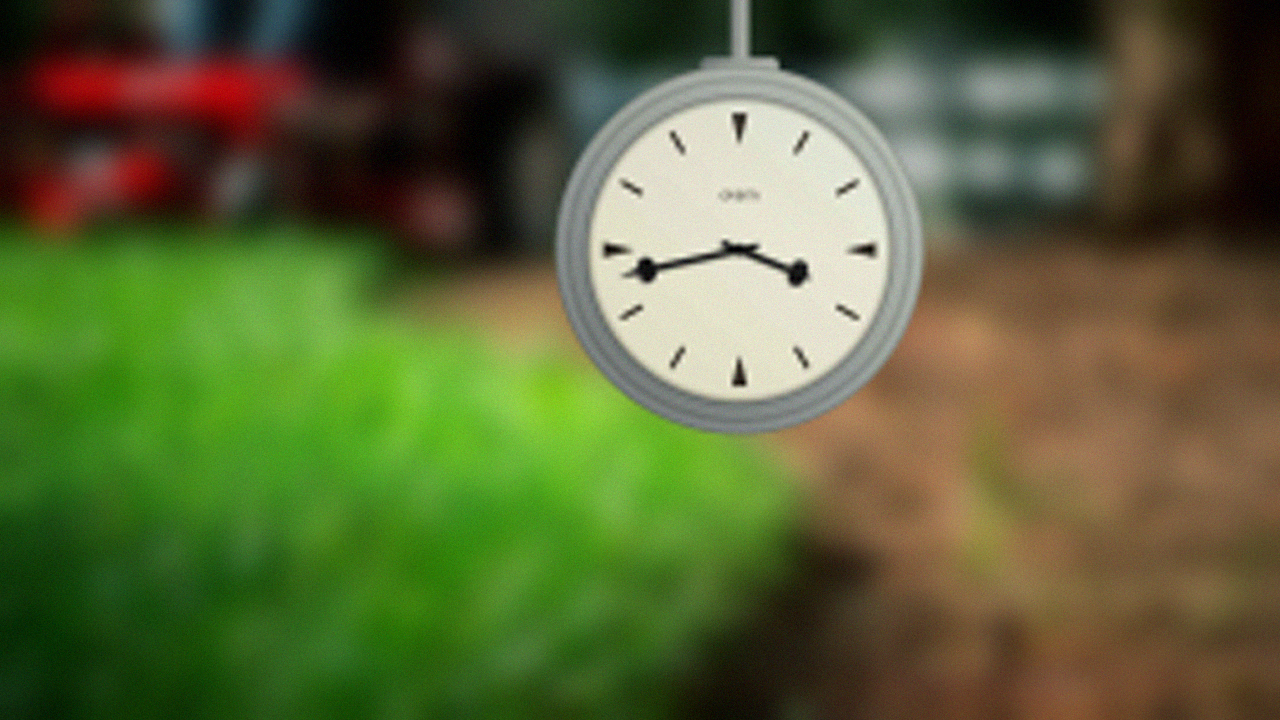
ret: **3:43**
